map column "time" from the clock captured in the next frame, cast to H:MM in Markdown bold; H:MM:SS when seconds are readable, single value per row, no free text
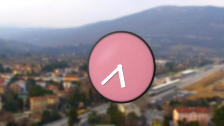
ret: **5:38**
